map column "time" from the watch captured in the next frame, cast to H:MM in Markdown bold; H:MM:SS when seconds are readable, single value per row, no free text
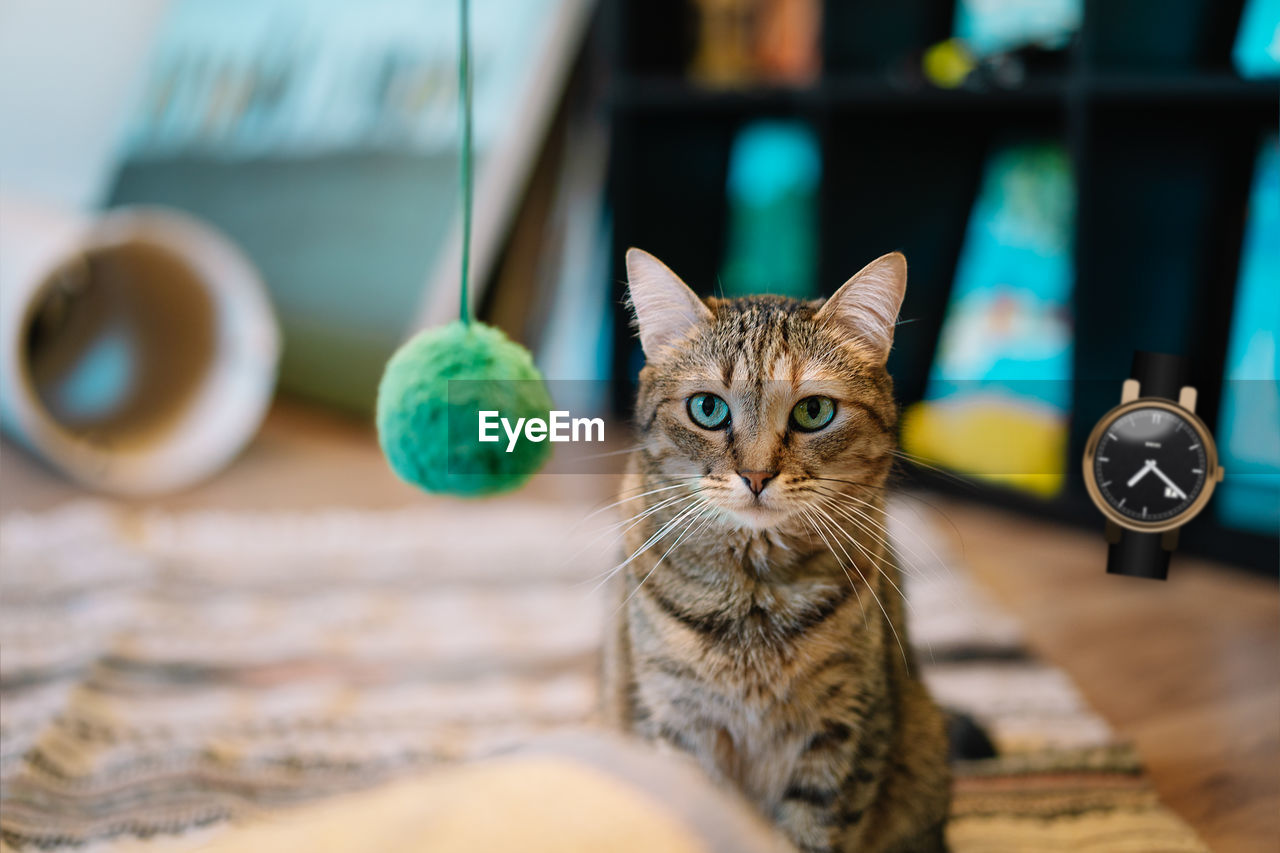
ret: **7:21**
